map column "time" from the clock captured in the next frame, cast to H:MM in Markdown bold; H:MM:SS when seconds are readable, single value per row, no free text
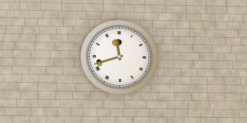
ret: **11:42**
